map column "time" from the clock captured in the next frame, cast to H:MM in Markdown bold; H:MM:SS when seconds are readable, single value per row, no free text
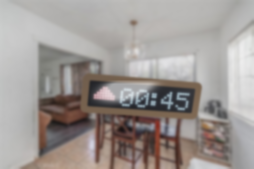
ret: **0:45**
